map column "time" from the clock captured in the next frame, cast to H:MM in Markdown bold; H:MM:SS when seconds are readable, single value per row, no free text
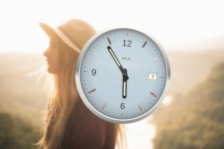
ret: **5:54**
